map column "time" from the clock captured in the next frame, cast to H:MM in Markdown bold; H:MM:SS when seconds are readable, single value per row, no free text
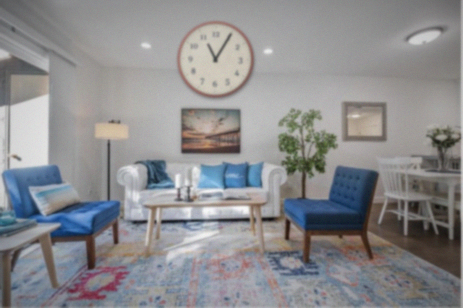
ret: **11:05**
